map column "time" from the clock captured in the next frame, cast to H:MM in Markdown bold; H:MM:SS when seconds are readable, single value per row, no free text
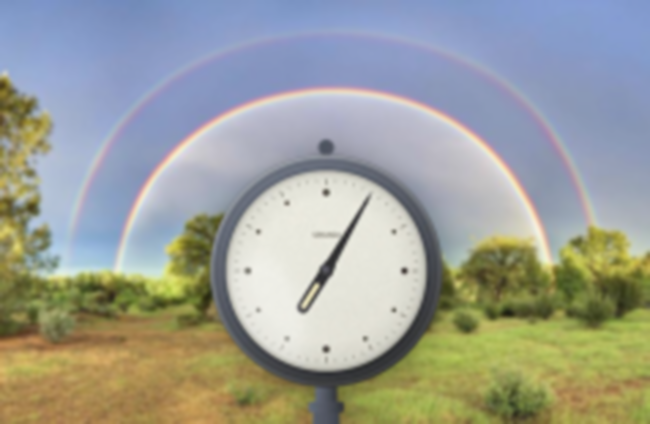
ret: **7:05**
